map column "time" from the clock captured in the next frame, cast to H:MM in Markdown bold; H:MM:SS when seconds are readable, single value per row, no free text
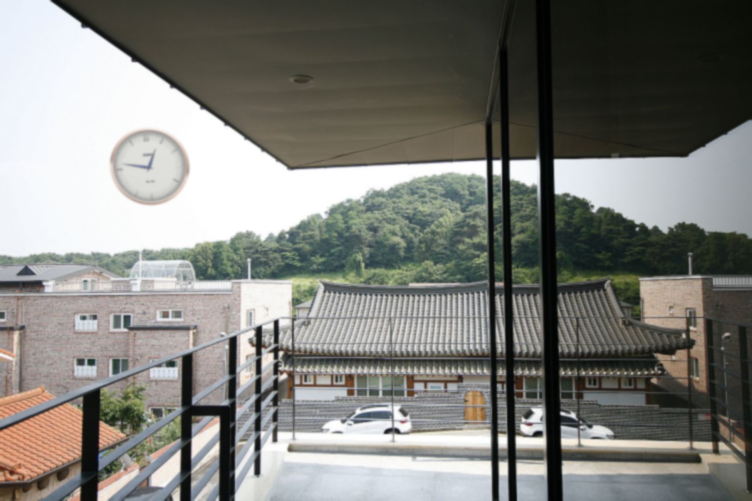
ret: **12:47**
